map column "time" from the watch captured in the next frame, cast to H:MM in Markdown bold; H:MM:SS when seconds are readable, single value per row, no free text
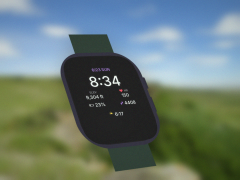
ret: **8:34**
